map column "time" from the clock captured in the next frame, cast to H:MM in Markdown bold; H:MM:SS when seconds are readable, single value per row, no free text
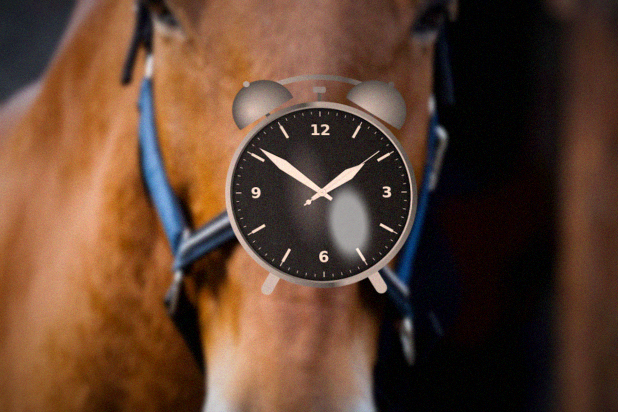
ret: **1:51:09**
